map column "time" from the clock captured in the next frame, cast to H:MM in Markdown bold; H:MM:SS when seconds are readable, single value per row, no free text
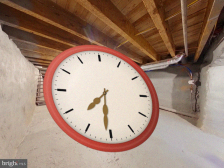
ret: **7:31**
